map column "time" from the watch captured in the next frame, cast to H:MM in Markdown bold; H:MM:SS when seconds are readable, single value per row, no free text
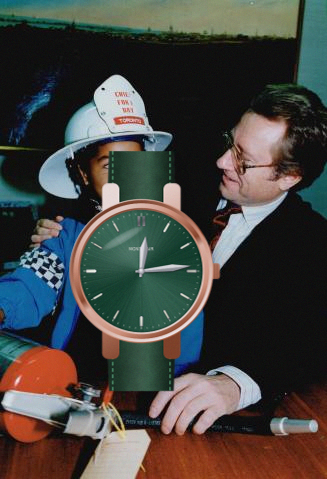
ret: **12:14**
